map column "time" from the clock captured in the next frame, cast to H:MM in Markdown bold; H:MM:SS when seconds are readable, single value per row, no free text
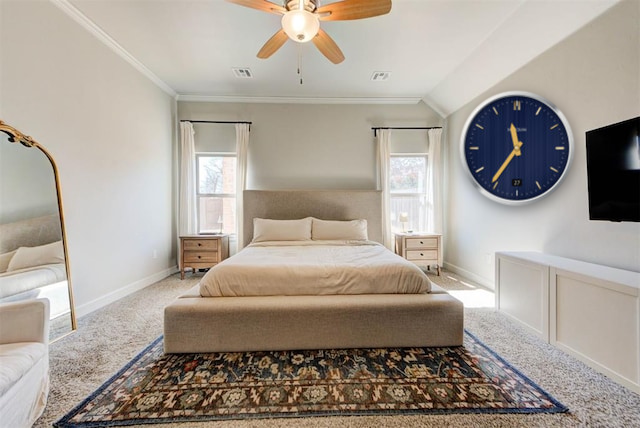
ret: **11:36**
